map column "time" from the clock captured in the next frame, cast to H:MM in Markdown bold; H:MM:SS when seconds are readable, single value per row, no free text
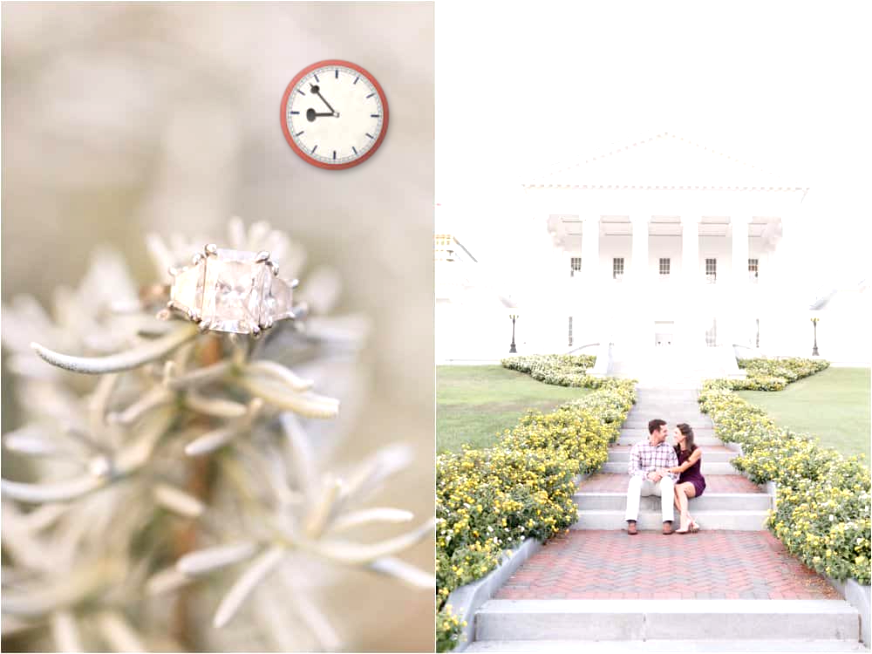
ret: **8:53**
